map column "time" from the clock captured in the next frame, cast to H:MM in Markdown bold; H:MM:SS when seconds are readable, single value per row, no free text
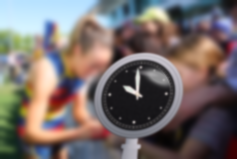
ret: **9:59**
